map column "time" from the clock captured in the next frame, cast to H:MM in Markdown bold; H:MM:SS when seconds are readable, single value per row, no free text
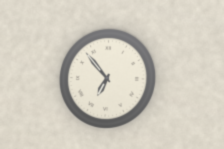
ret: **6:53**
